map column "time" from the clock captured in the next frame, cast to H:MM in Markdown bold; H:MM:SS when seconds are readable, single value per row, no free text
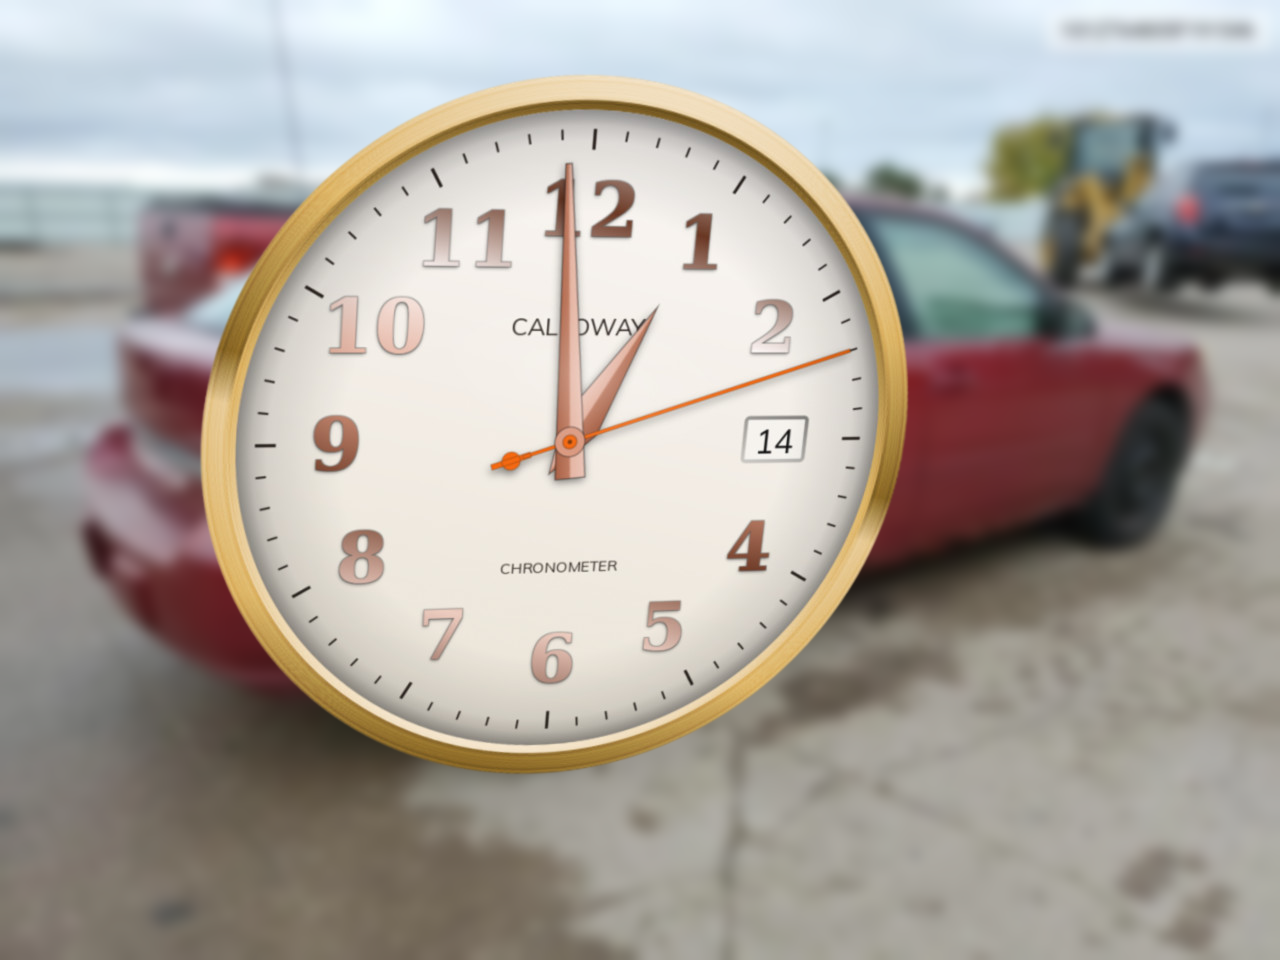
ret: **12:59:12**
